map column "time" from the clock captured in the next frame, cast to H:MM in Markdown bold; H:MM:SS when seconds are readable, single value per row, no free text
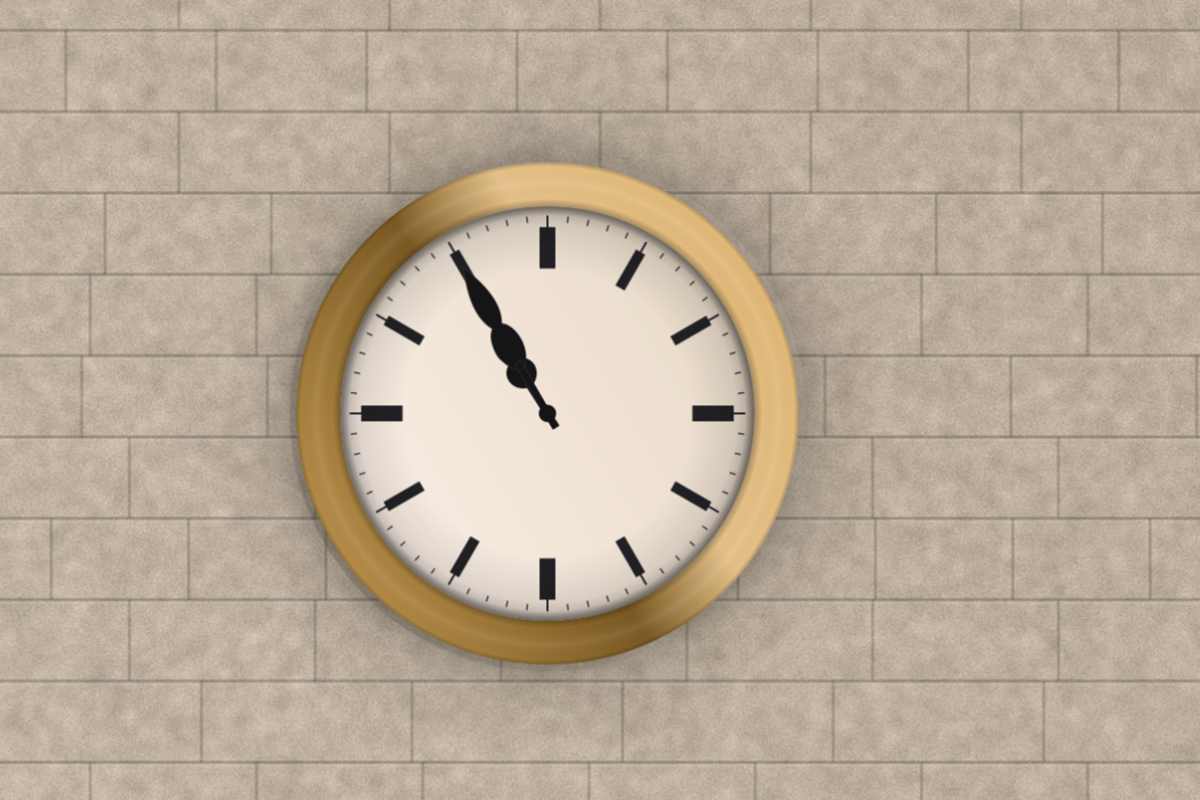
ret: **10:55**
